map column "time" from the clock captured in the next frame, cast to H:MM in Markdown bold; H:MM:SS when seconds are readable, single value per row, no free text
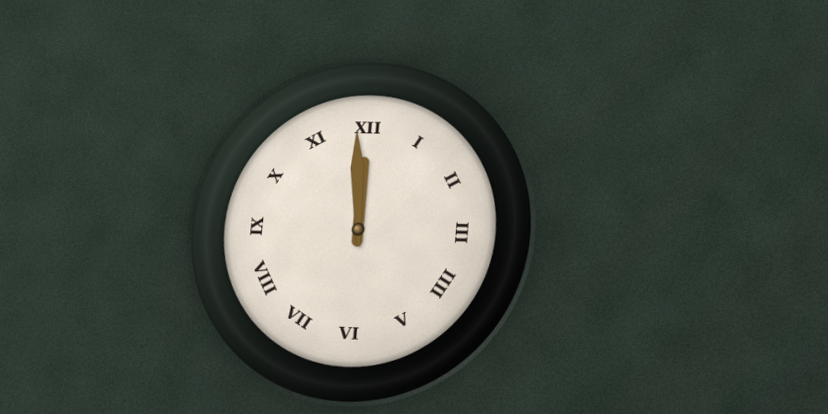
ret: **11:59**
